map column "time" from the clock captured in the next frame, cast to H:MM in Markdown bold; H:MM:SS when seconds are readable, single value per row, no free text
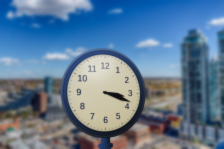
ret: **3:18**
